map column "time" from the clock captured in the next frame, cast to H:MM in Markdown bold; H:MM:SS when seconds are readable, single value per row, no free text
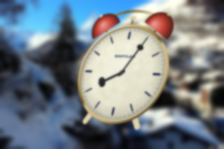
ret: **8:05**
